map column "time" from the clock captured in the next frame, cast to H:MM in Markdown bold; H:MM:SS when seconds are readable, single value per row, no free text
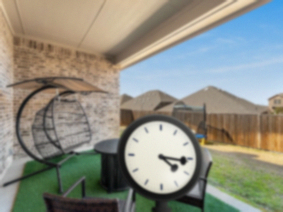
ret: **4:16**
